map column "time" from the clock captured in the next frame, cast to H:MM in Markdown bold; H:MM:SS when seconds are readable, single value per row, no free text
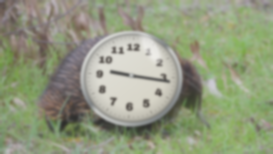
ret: **9:16**
